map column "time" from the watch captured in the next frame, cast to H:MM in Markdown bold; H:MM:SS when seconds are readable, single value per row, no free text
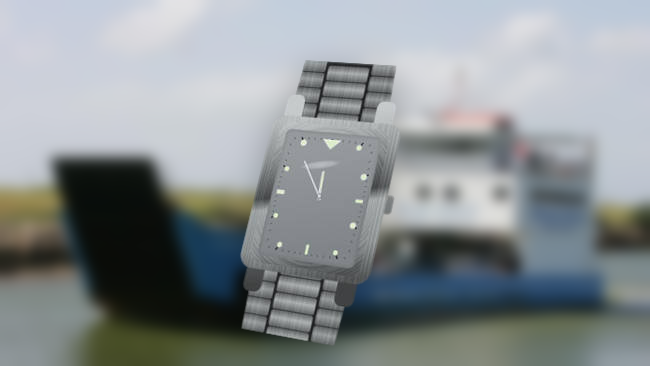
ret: **11:54**
